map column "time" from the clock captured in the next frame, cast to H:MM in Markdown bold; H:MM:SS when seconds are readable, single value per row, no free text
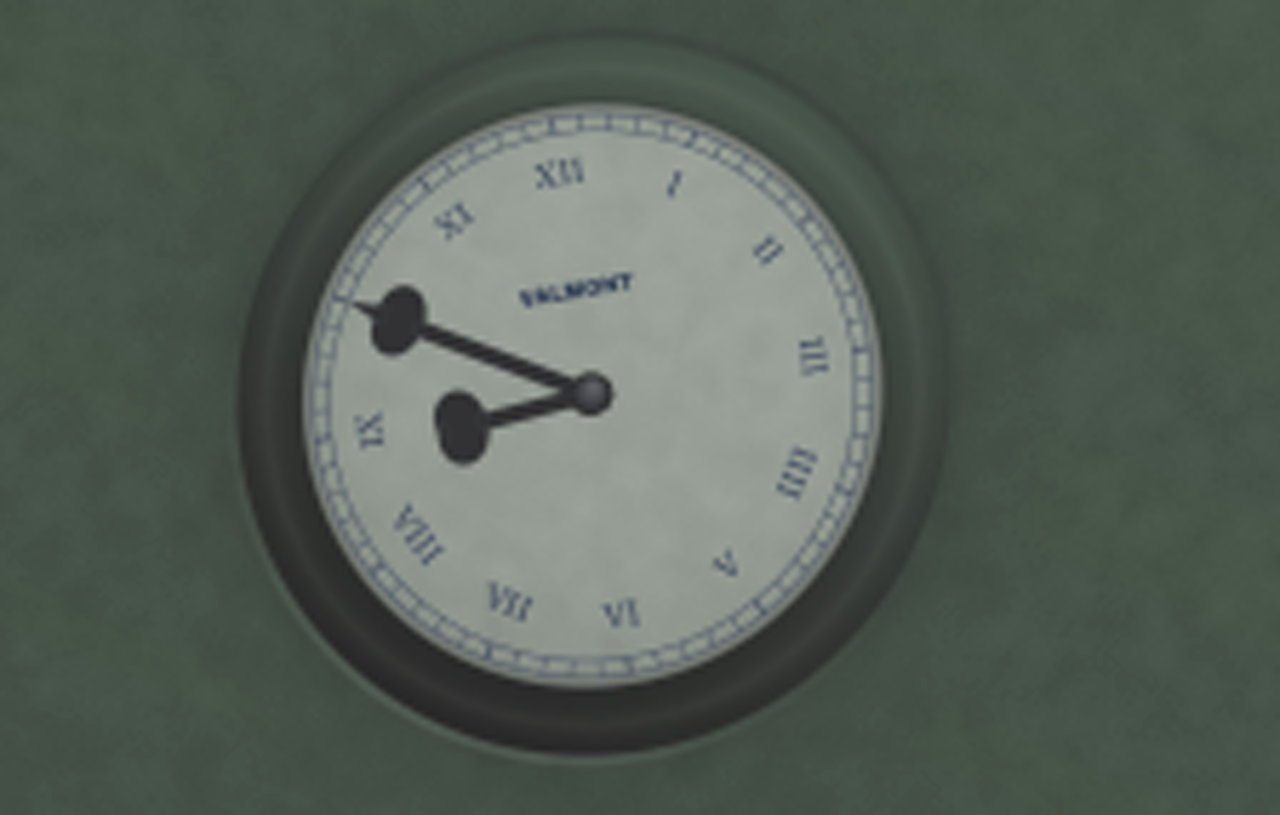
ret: **8:50**
